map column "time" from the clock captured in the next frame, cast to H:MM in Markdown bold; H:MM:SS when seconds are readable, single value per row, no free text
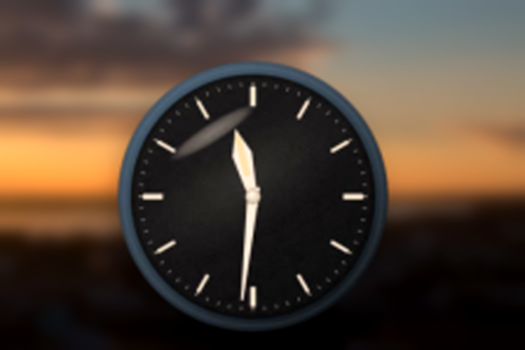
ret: **11:31**
